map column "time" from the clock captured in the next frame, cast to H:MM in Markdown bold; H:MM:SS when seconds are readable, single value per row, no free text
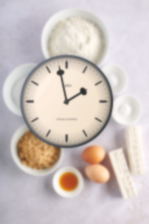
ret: **1:58**
